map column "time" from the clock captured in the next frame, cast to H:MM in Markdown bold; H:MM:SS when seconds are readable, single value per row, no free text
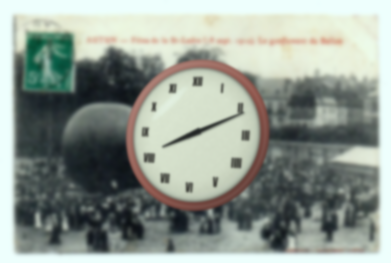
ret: **8:11**
